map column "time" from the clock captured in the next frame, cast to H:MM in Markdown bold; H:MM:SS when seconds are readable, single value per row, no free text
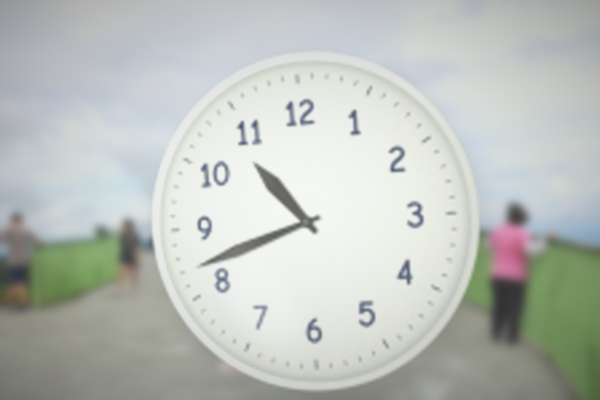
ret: **10:42**
